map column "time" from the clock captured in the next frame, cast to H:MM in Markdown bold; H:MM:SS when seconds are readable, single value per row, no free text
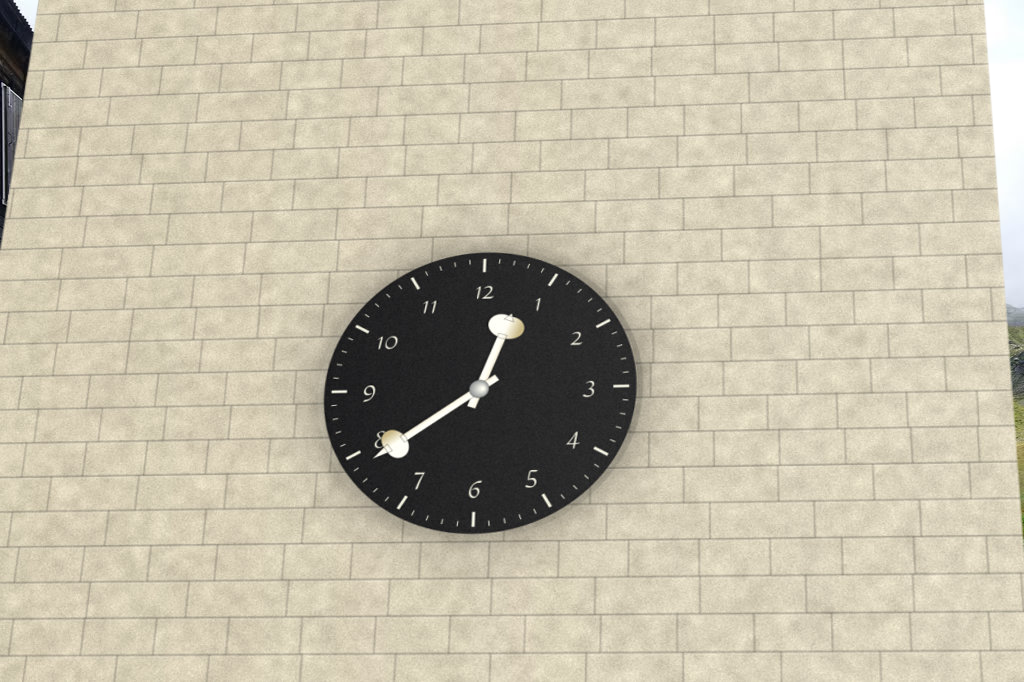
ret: **12:39**
